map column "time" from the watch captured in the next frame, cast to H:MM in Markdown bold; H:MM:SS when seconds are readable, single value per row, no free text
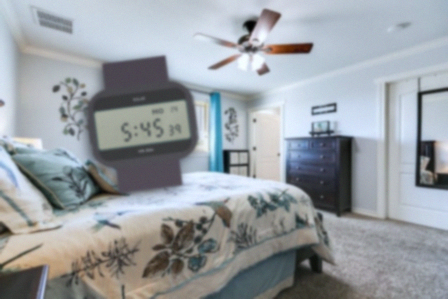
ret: **5:45**
